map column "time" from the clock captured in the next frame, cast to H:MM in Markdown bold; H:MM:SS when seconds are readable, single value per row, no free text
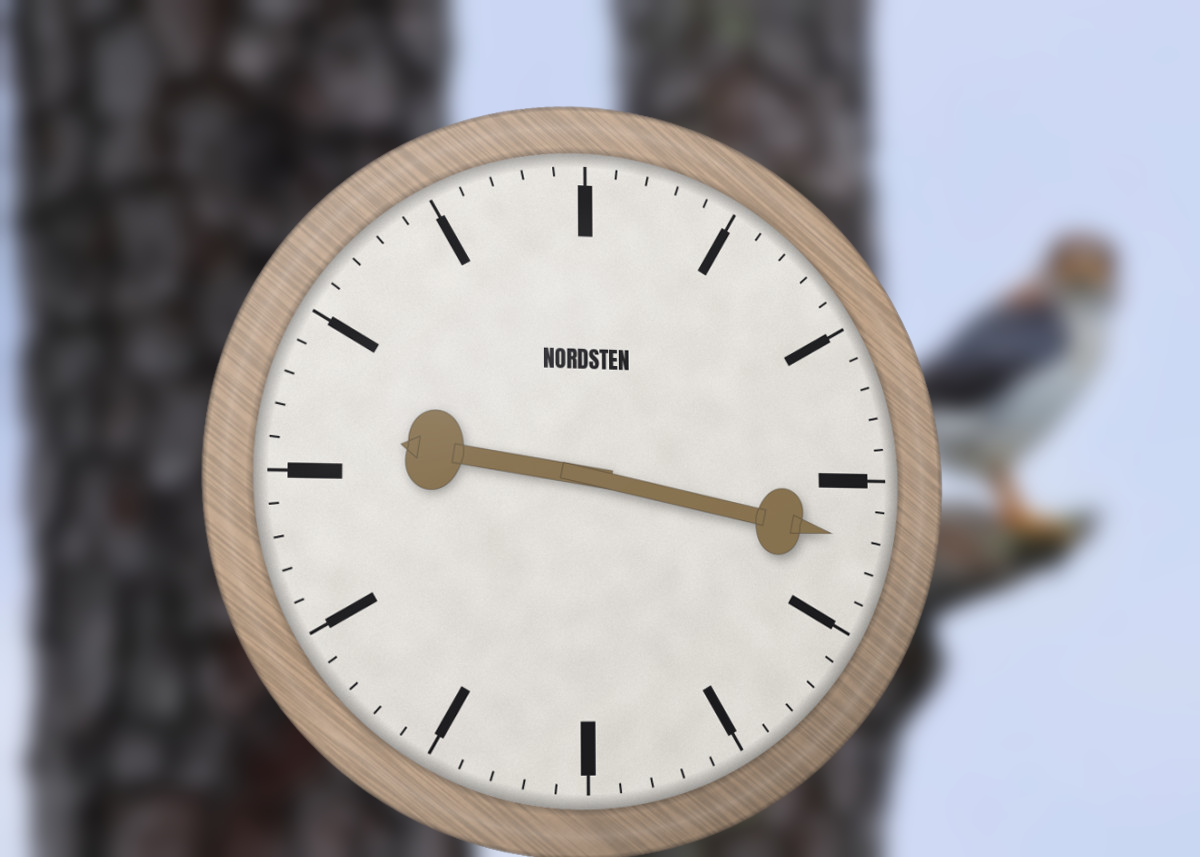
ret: **9:17**
